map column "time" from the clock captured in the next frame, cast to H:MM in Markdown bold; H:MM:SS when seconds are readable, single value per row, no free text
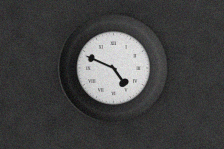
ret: **4:49**
